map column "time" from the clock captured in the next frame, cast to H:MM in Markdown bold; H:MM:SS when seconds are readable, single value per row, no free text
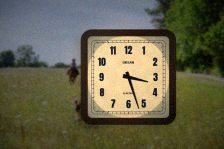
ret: **3:27**
